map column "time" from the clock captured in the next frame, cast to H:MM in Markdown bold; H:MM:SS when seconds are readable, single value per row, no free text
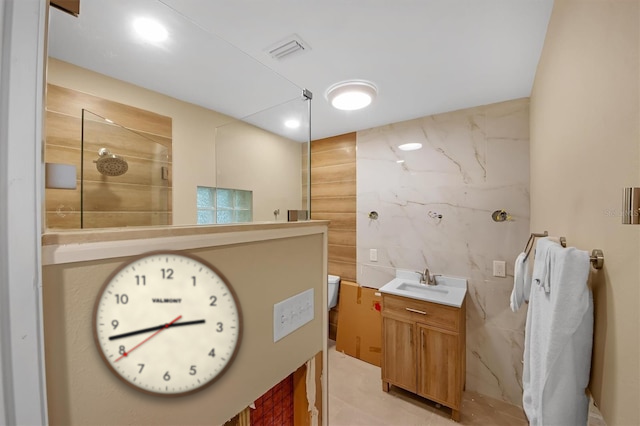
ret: **2:42:39**
